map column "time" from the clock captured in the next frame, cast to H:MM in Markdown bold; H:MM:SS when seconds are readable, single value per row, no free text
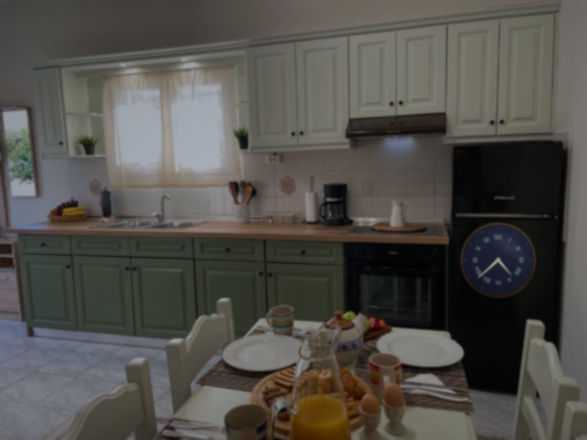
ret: **4:38**
